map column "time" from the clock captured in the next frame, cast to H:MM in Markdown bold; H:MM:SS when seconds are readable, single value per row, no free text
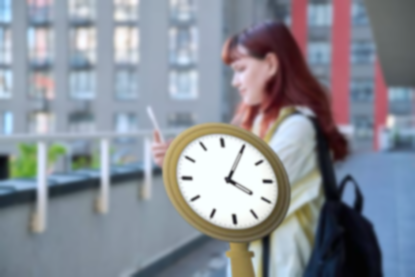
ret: **4:05**
